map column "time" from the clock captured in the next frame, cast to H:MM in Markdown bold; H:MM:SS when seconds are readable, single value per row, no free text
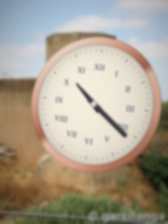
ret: **10:21**
